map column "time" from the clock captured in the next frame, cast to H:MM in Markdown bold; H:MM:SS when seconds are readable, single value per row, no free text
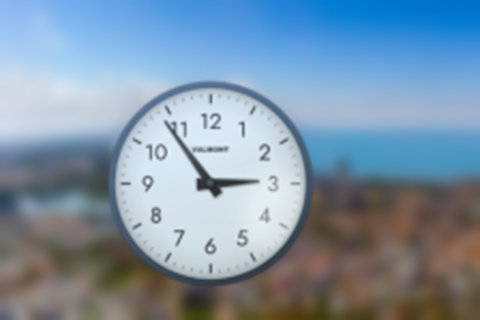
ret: **2:54**
